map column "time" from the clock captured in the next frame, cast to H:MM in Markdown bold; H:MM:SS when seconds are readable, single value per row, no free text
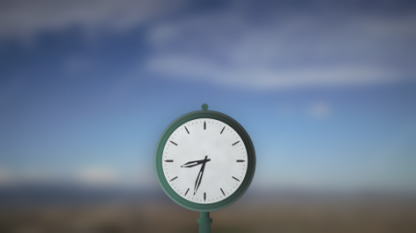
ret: **8:33**
